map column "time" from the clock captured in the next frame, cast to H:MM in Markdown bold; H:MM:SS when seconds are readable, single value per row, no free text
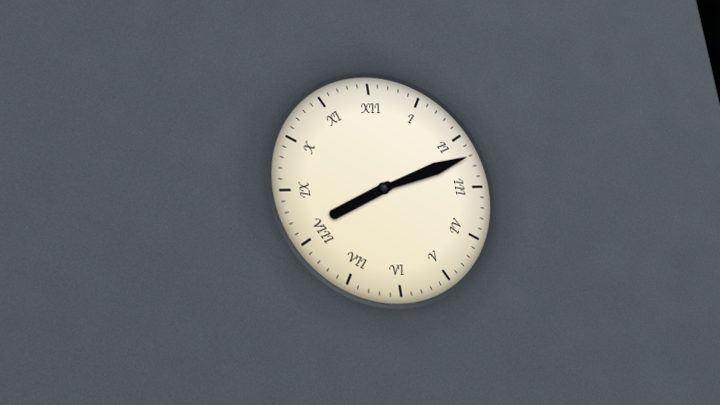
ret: **8:12**
